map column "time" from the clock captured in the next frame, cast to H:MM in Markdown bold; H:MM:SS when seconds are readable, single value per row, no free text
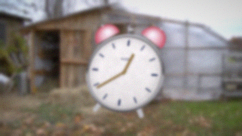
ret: **12:39**
